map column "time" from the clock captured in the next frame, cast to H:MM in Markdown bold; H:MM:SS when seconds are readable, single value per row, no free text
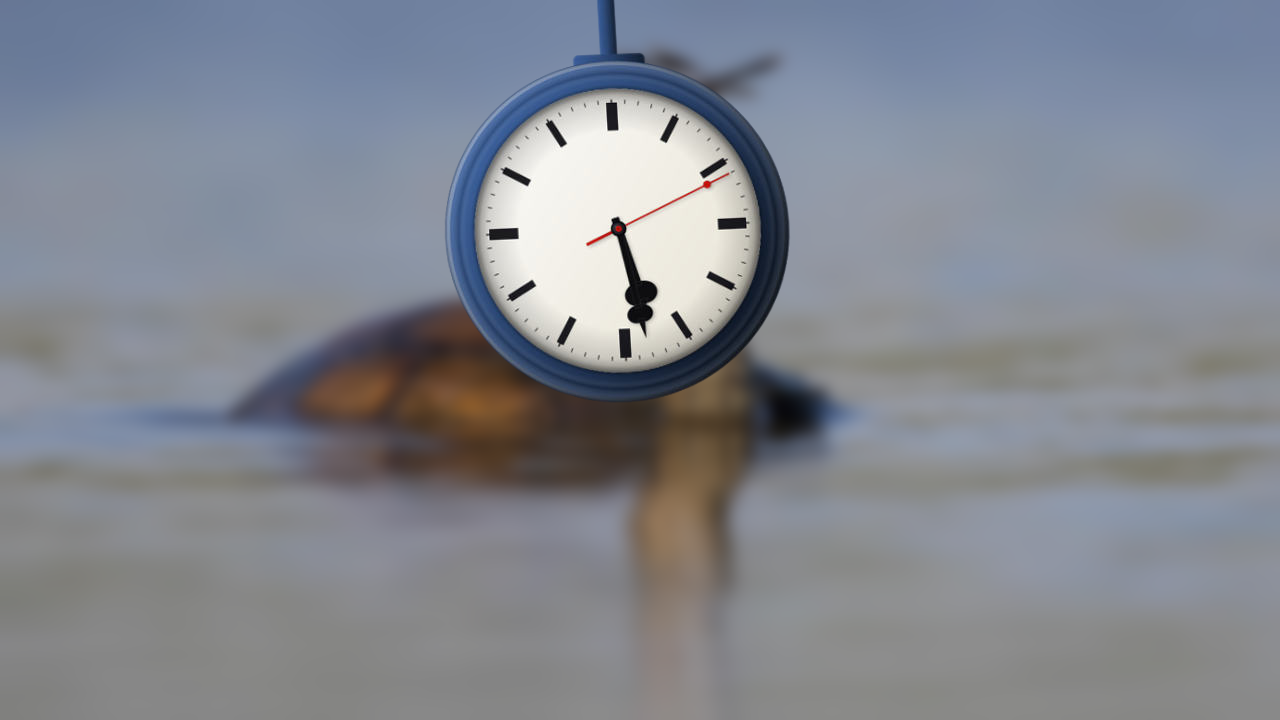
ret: **5:28:11**
